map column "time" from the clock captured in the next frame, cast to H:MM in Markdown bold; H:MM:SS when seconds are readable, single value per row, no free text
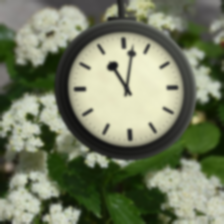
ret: **11:02**
